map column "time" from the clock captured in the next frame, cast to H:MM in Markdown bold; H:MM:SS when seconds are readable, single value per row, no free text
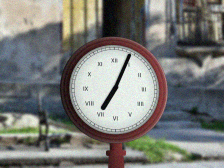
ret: **7:04**
